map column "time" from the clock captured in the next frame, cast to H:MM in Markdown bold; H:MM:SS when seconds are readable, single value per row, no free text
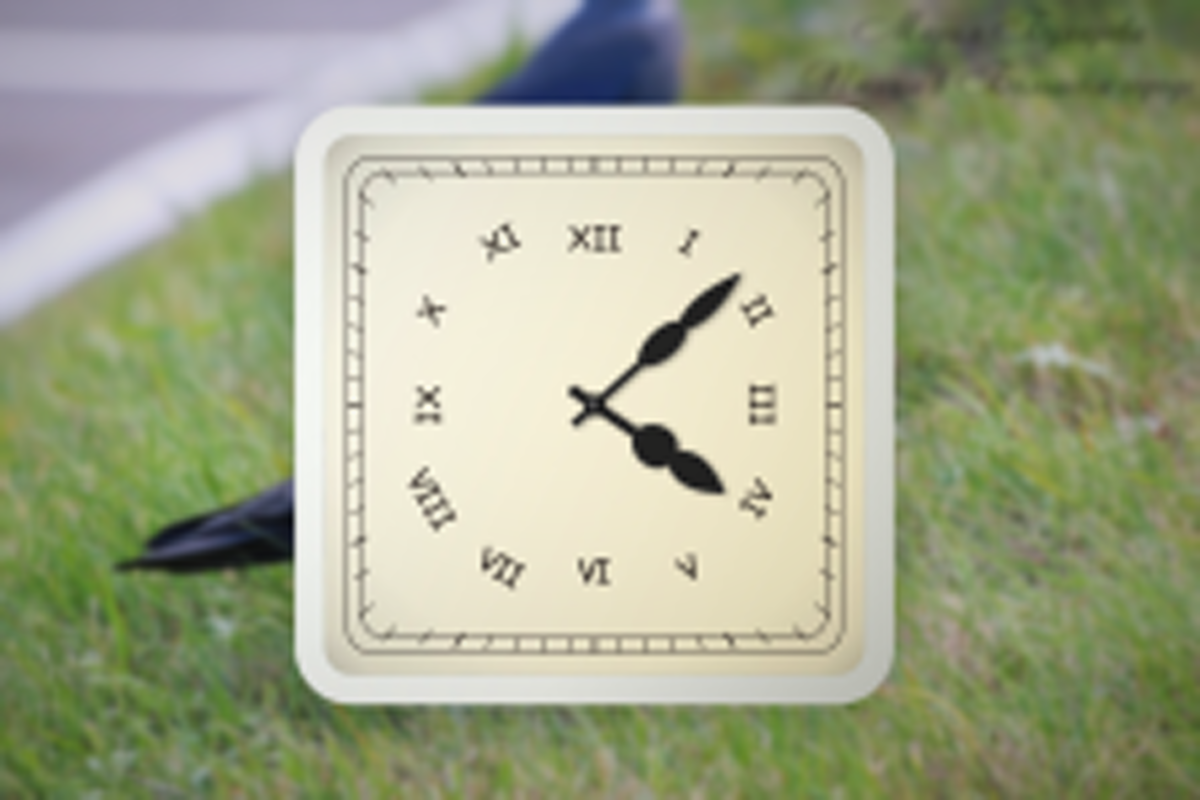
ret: **4:08**
